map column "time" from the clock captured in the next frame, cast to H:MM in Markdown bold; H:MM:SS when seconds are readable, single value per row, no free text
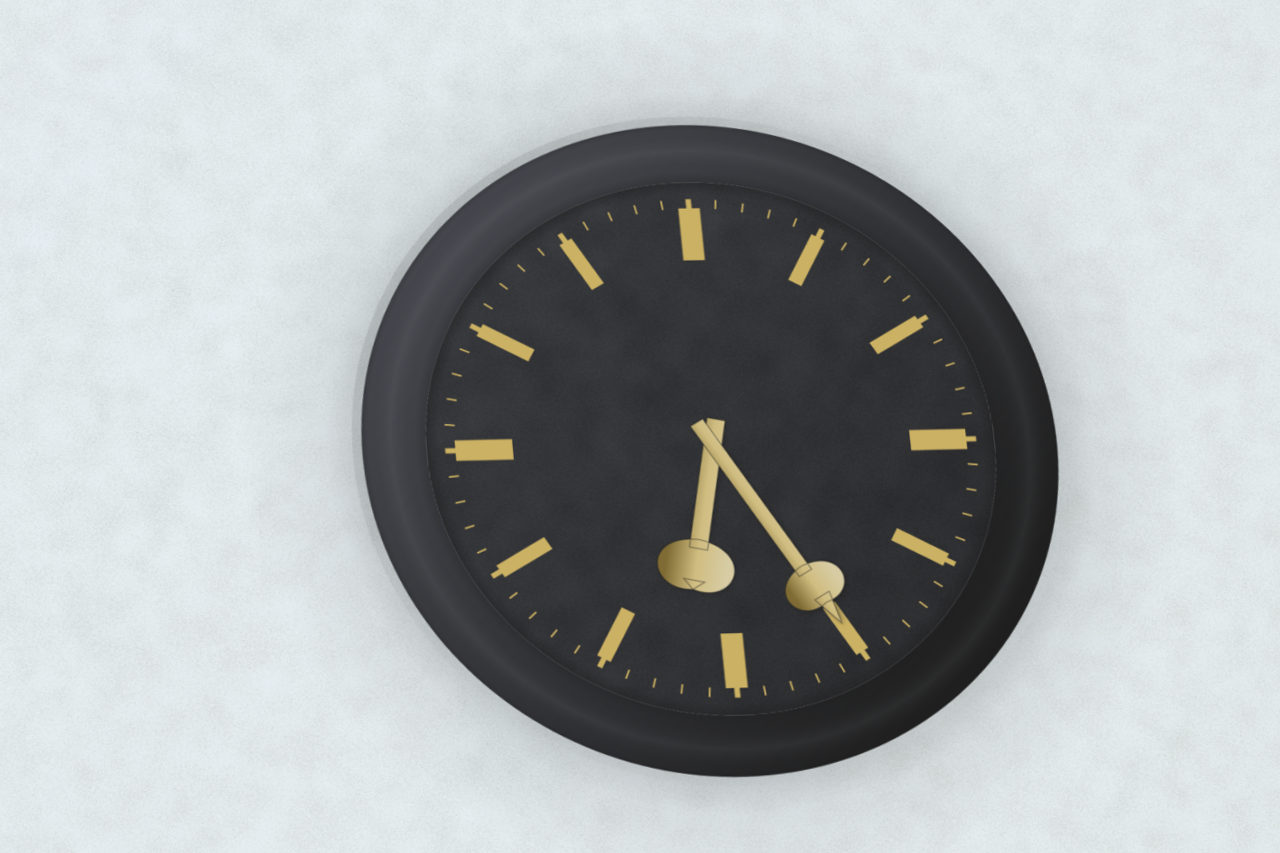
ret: **6:25**
